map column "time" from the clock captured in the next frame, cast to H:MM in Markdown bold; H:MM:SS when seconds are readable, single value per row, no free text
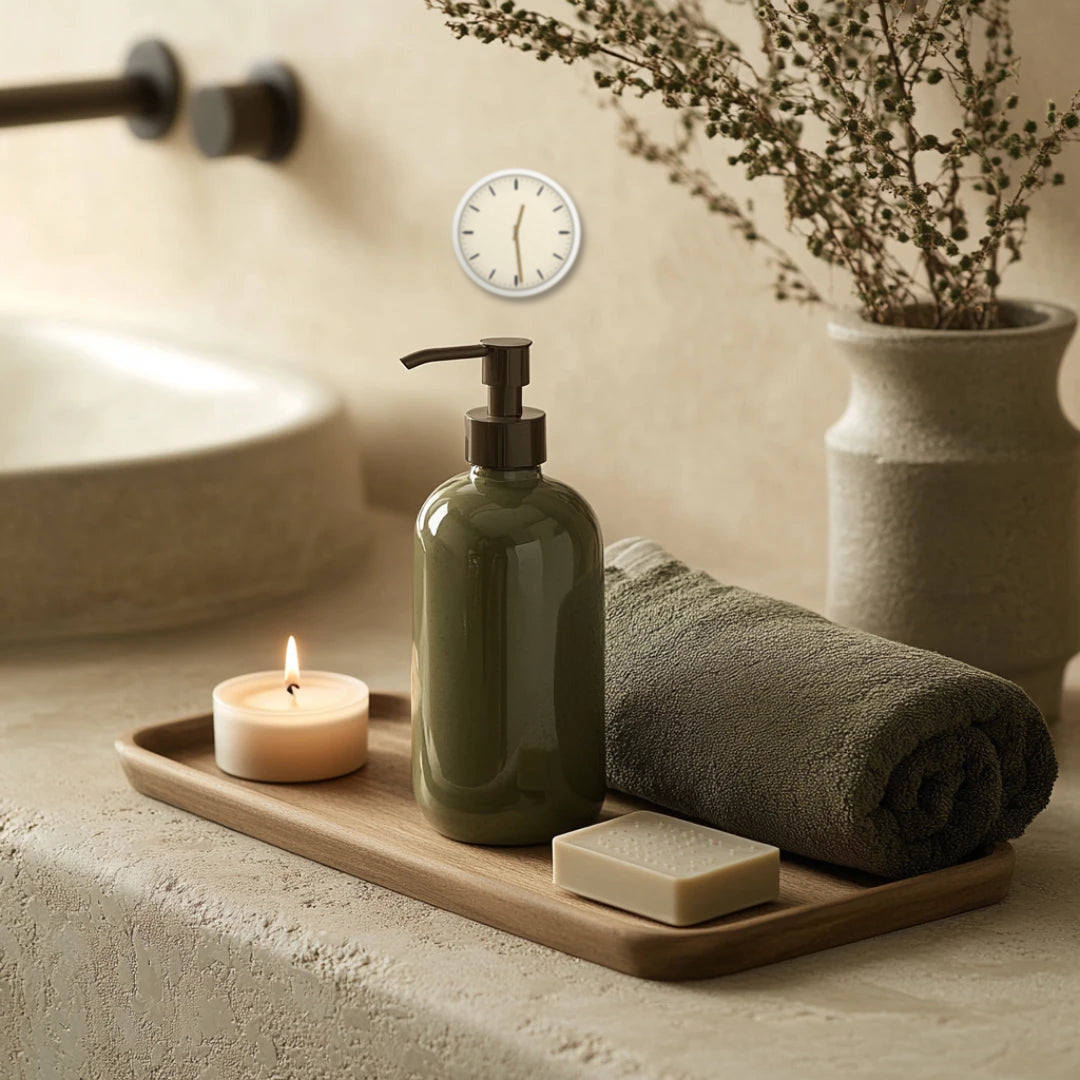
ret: **12:29**
